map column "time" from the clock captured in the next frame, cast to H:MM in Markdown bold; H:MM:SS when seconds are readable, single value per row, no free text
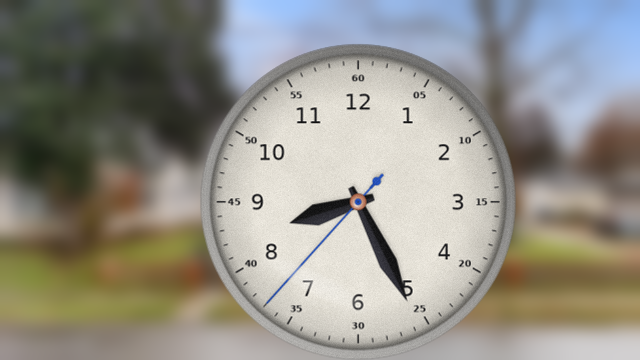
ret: **8:25:37**
